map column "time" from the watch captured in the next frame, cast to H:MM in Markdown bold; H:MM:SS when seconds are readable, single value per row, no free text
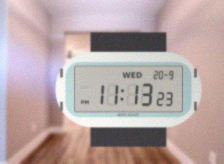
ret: **11:13:23**
